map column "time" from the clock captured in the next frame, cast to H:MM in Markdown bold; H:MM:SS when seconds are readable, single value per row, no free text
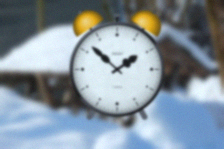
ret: **1:52**
